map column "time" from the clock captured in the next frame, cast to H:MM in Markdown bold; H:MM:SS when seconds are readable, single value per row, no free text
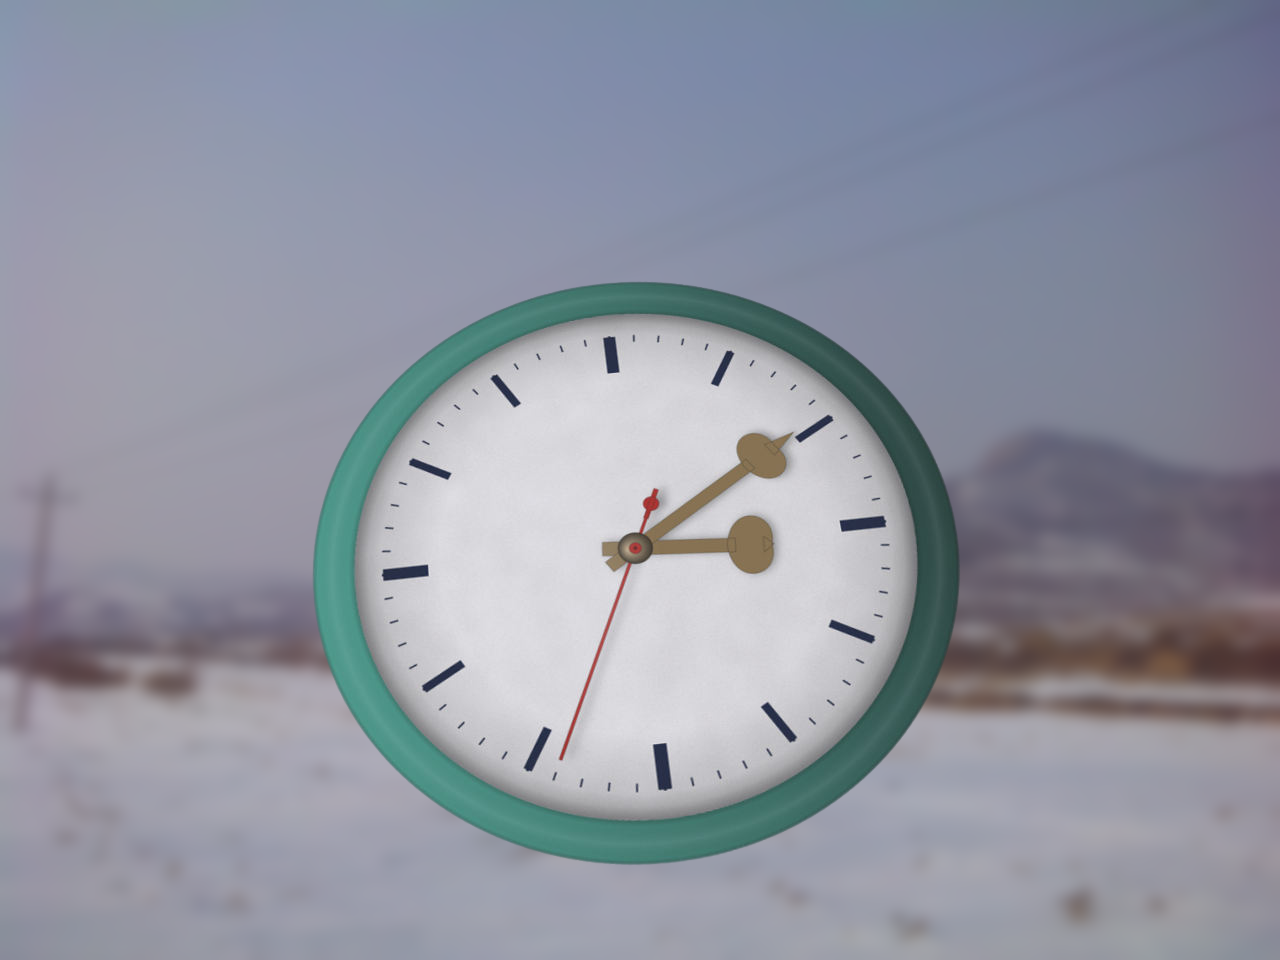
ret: **3:09:34**
